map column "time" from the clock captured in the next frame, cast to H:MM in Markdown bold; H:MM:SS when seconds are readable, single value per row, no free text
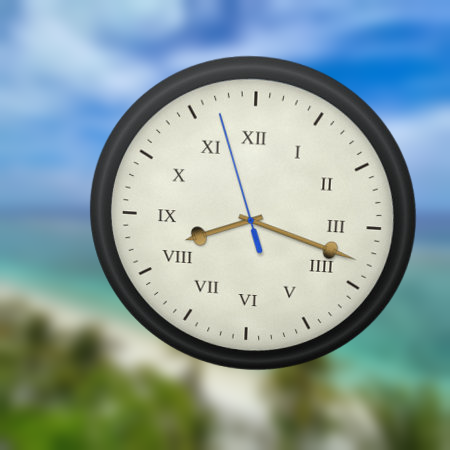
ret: **8:17:57**
